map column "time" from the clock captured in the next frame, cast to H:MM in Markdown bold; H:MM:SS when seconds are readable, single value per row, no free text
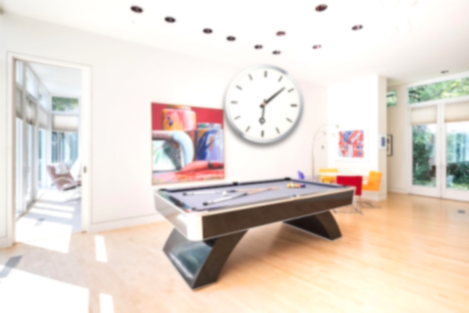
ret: **6:08**
